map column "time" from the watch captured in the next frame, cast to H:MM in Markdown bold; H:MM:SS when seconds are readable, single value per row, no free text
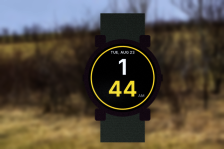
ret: **1:44**
